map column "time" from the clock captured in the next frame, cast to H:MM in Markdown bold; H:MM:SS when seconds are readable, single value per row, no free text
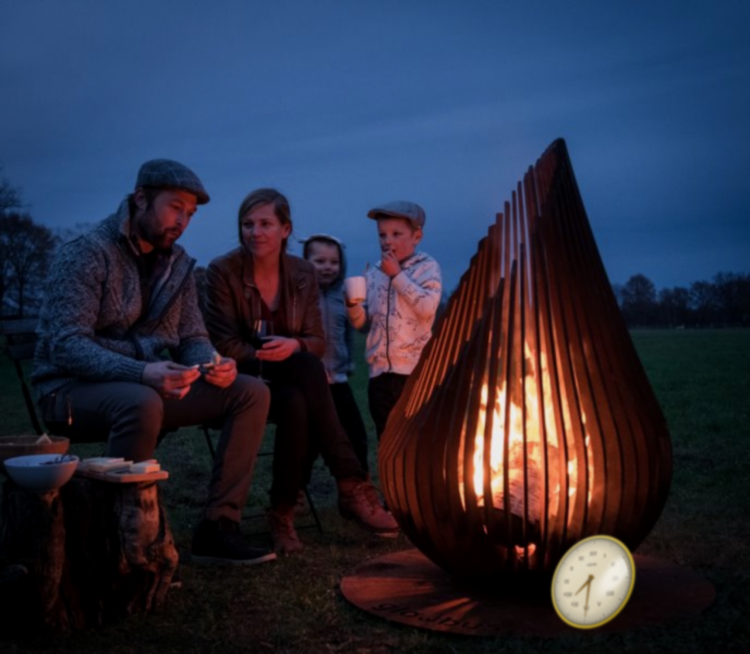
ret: **7:30**
